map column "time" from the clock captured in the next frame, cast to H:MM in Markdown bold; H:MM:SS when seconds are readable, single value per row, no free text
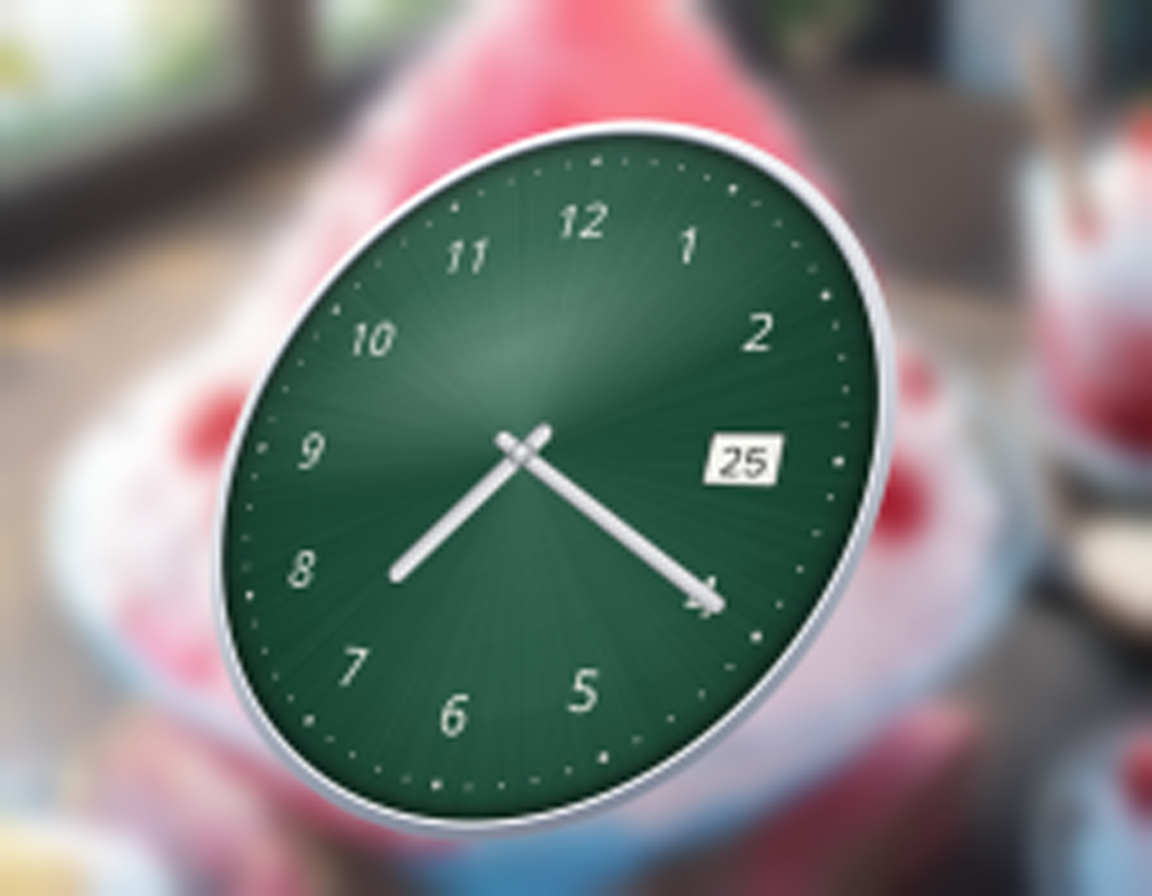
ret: **7:20**
